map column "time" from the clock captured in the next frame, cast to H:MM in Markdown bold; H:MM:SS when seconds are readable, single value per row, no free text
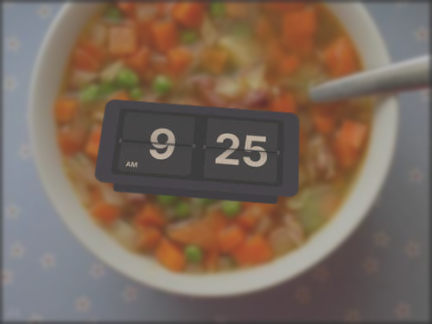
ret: **9:25**
